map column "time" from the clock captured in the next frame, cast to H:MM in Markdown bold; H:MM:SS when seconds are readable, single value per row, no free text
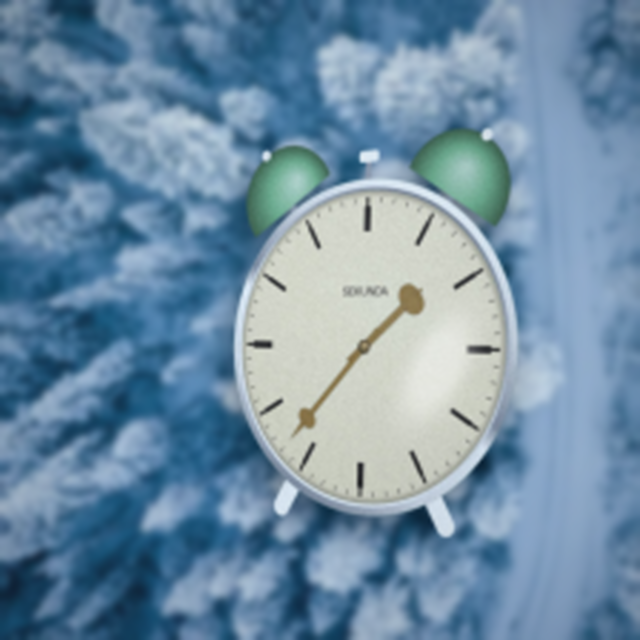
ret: **1:37**
